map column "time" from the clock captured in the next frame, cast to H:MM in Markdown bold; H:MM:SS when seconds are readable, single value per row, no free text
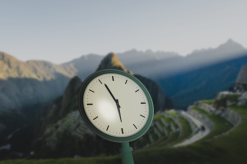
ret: **5:56**
